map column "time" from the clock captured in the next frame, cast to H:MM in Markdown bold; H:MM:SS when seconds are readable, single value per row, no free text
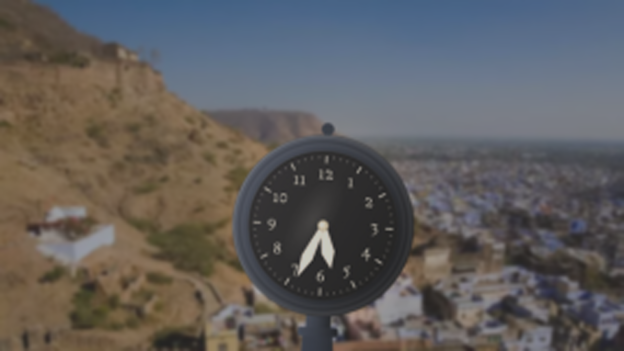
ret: **5:34**
